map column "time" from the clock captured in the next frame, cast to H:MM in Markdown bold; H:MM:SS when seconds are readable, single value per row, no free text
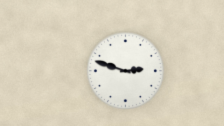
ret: **2:48**
